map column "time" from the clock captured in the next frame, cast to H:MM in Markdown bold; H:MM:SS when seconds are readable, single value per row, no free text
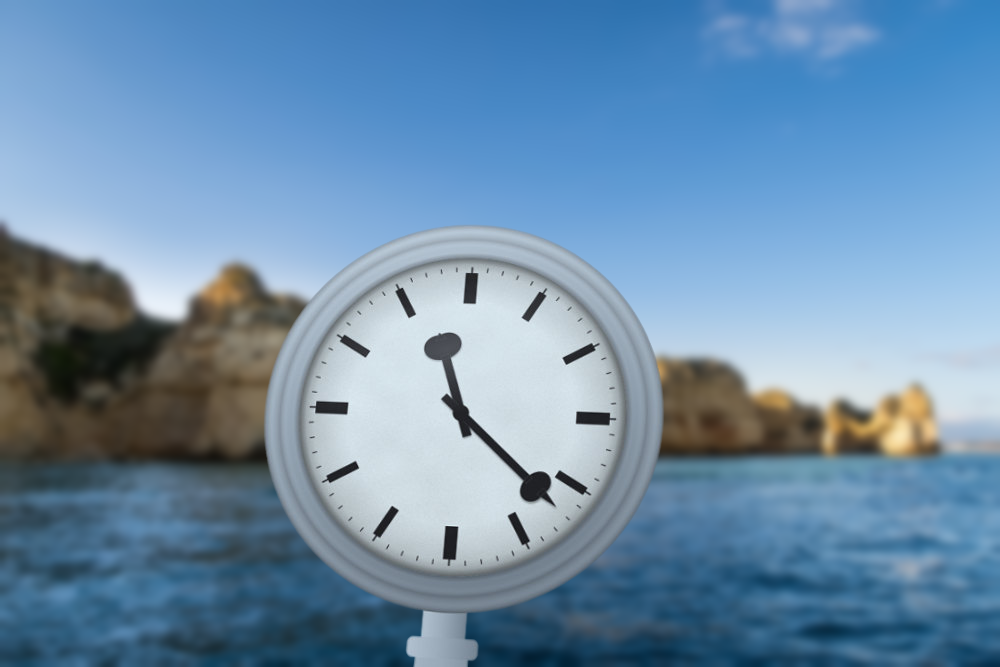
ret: **11:22**
